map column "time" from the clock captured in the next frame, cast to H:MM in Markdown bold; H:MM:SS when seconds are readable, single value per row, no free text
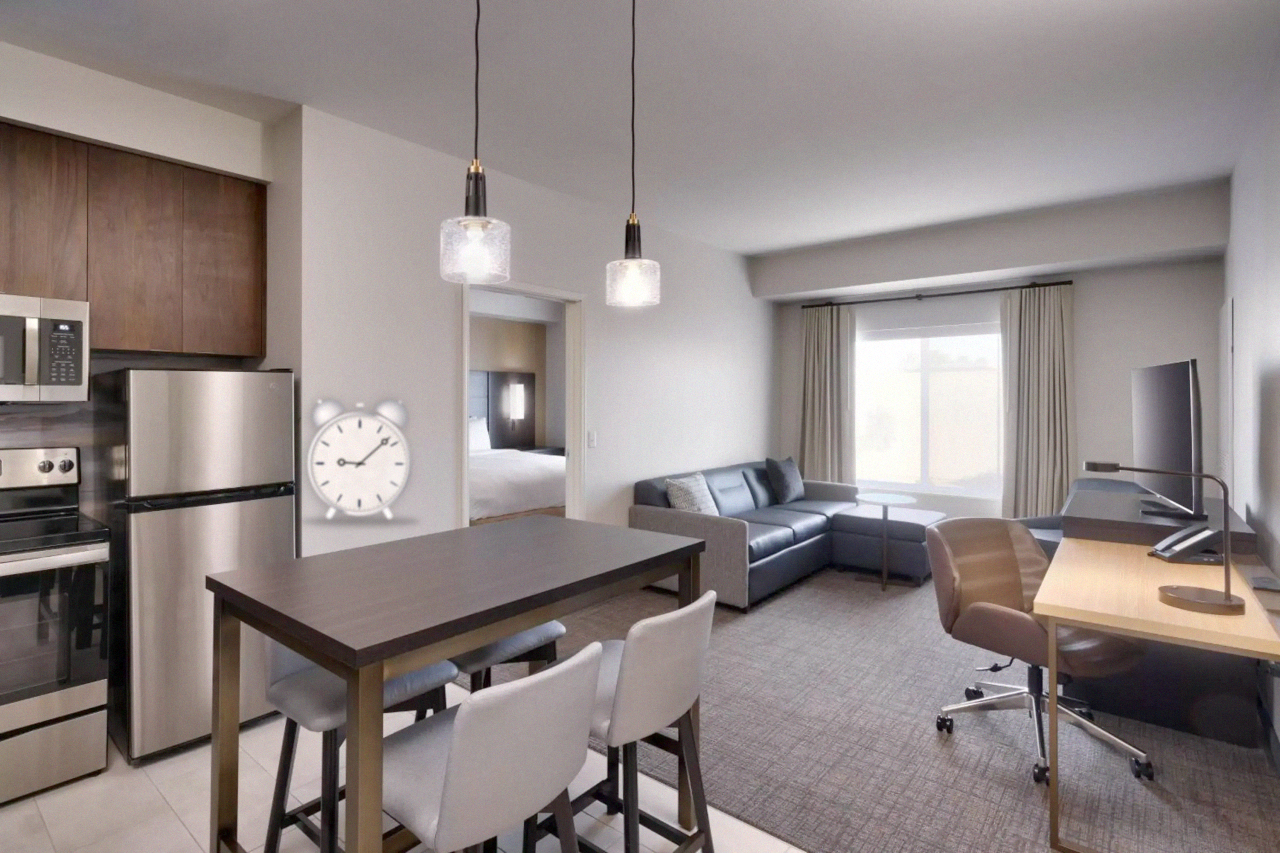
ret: **9:08**
